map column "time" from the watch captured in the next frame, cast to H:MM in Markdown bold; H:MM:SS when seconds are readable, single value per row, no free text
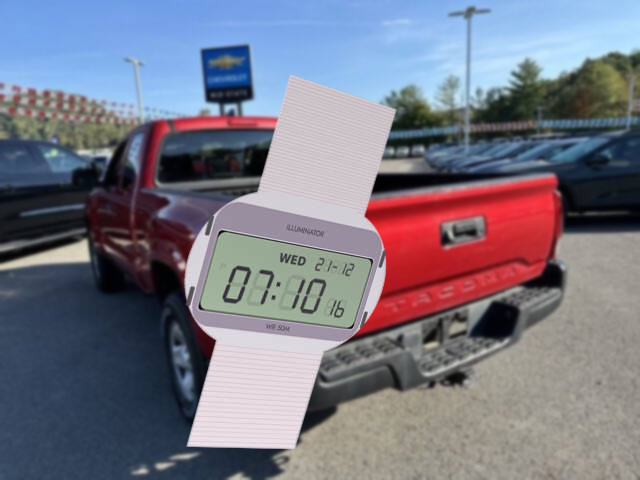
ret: **7:10:16**
